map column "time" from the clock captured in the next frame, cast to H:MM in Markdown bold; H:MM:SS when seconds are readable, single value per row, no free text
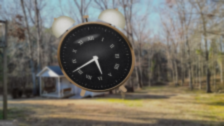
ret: **5:41**
